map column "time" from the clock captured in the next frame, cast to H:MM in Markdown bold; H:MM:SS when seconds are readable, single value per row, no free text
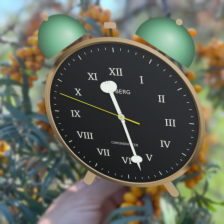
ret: **11:27:48**
